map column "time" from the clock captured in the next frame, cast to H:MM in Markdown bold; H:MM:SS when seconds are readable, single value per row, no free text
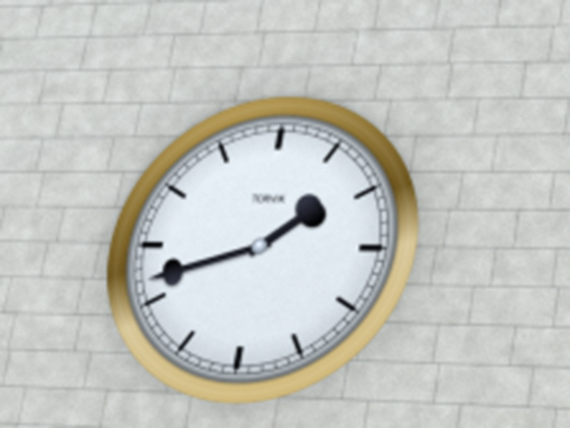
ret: **1:42**
